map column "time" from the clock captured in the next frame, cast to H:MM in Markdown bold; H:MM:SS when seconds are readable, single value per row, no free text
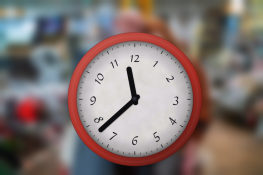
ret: **11:38**
